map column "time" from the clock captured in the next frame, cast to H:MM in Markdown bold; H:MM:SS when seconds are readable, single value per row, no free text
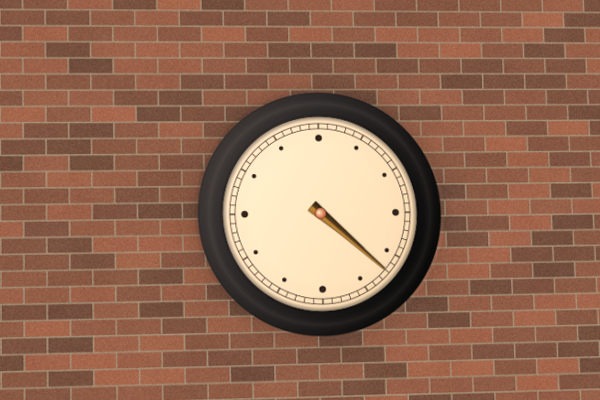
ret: **4:22**
